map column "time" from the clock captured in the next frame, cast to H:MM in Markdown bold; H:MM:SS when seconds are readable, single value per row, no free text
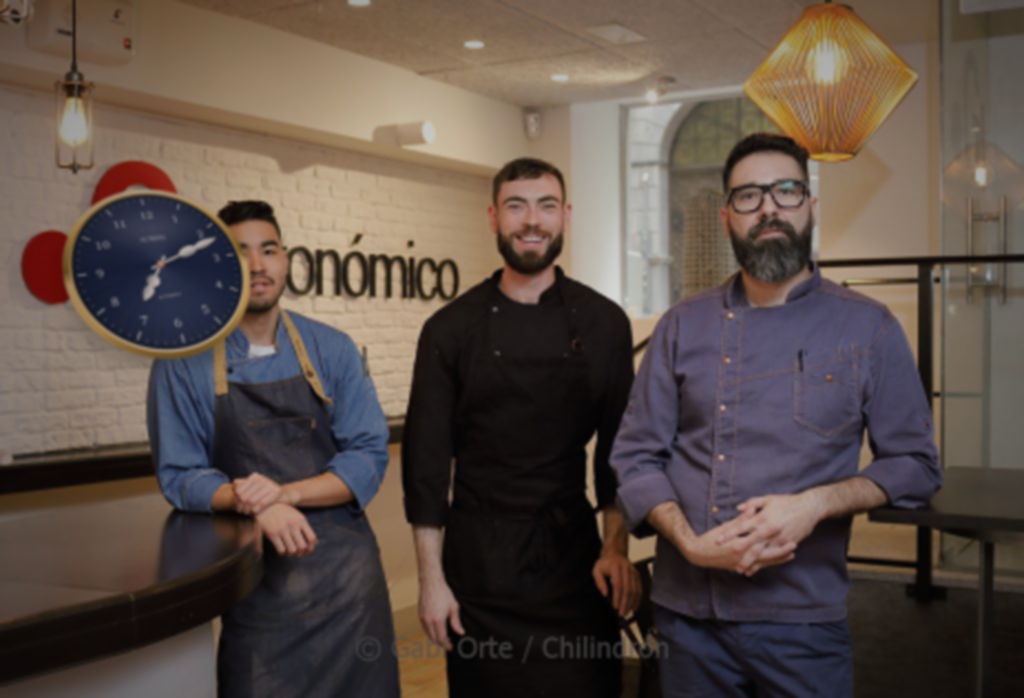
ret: **7:12**
